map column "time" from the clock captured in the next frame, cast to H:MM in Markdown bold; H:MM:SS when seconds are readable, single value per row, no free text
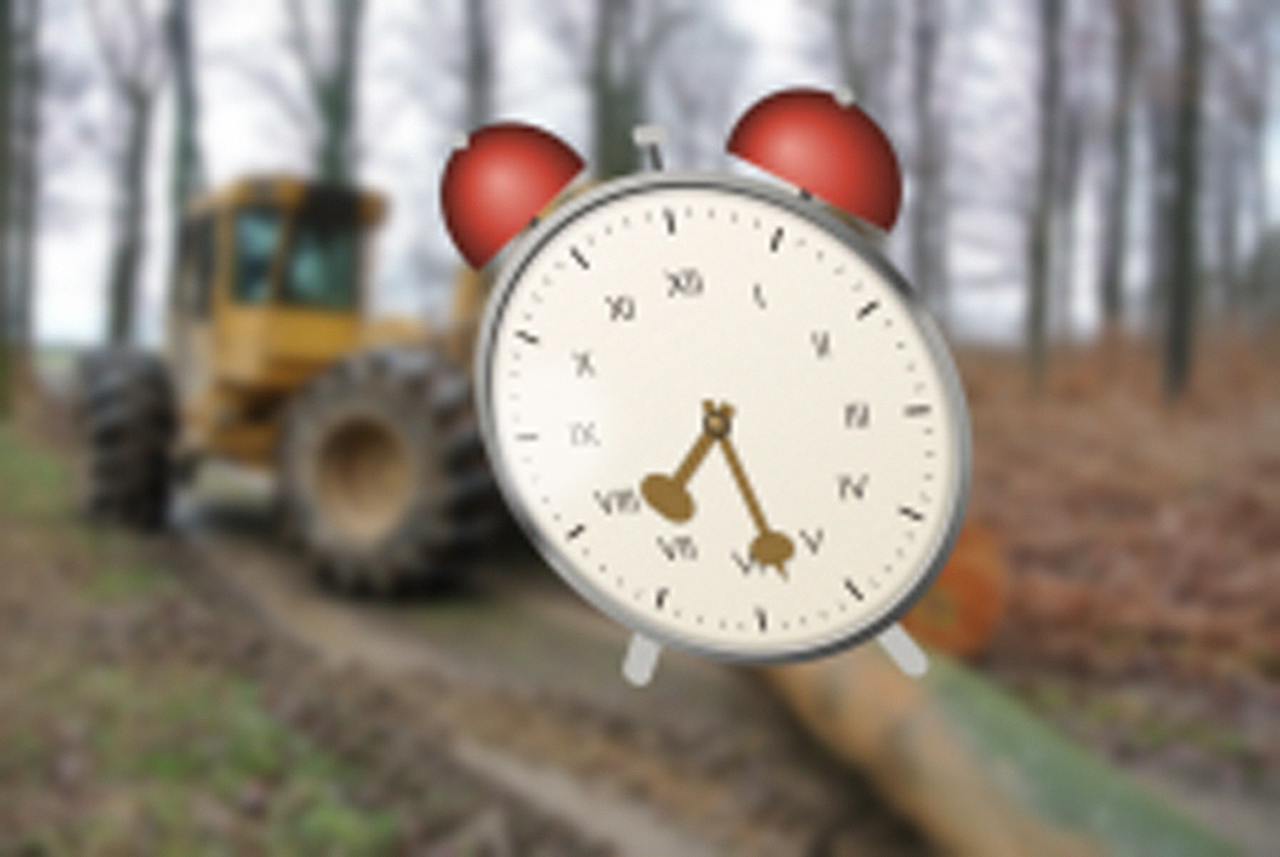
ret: **7:28**
